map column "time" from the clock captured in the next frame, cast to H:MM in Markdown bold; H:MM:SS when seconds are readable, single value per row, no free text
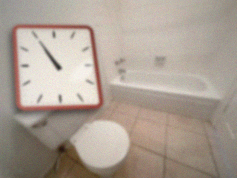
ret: **10:55**
